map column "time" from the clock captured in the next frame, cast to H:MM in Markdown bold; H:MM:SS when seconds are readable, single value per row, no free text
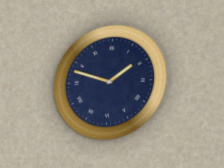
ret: **1:48**
